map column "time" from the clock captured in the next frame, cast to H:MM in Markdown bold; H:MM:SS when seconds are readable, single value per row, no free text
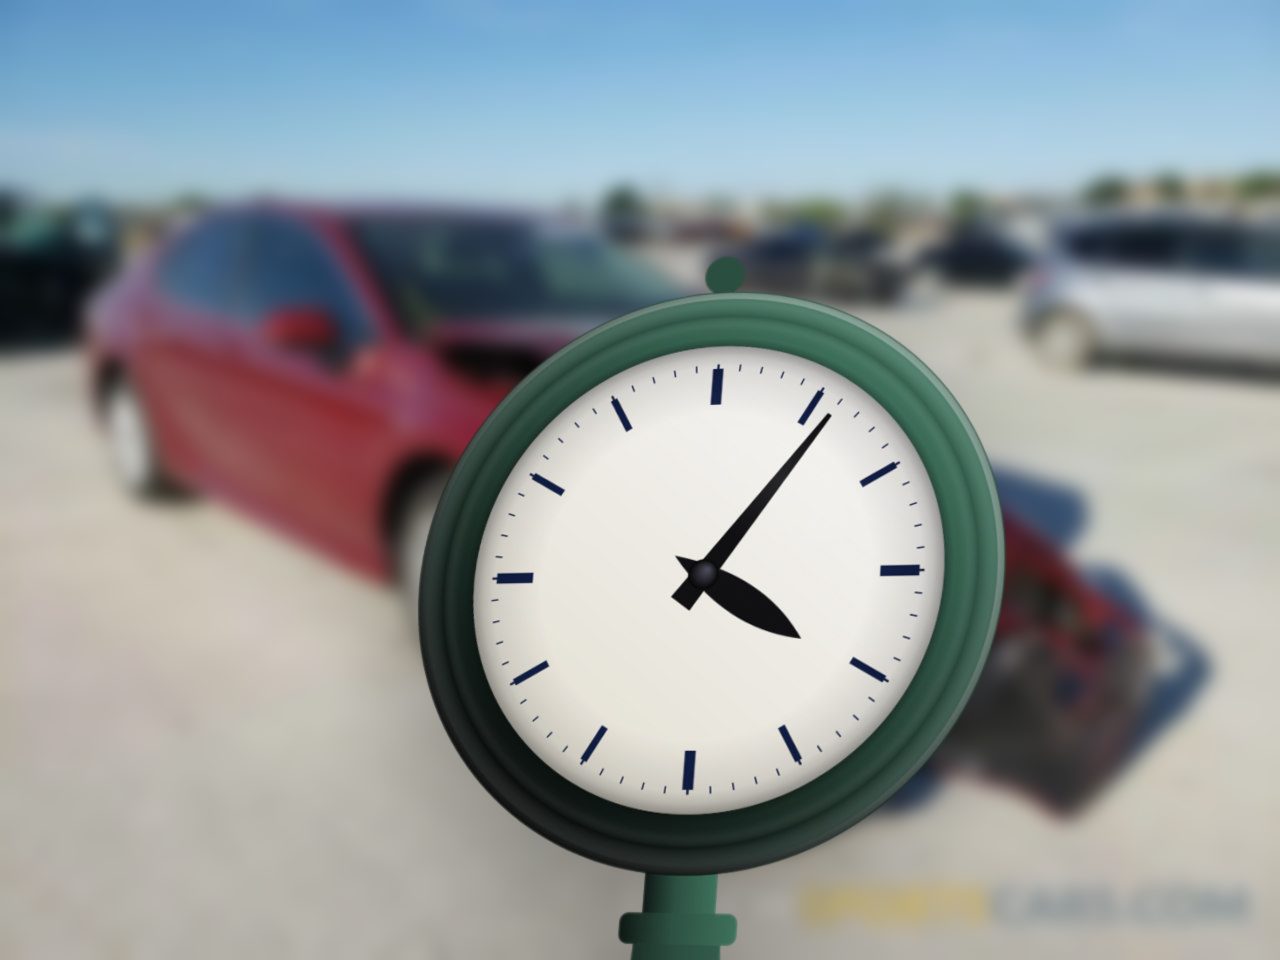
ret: **4:06**
